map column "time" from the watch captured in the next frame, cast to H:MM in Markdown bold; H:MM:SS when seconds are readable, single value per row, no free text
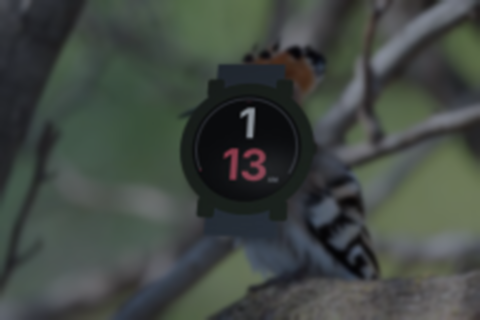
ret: **1:13**
